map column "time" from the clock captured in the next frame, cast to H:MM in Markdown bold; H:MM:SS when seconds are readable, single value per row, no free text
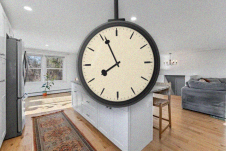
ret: **7:56**
